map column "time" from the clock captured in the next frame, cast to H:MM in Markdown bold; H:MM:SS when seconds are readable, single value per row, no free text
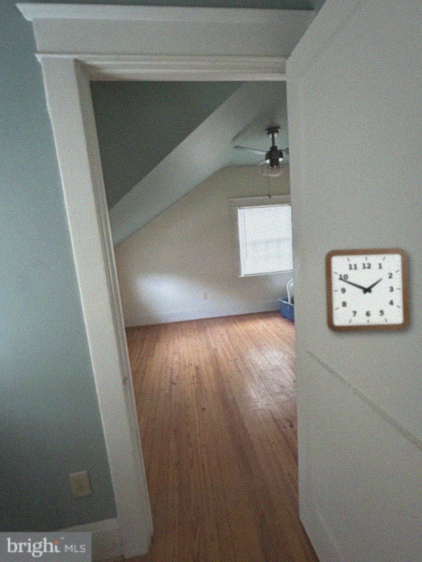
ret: **1:49**
